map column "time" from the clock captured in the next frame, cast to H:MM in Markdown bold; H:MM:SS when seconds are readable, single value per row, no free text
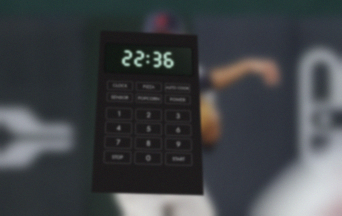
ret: **22:36**
